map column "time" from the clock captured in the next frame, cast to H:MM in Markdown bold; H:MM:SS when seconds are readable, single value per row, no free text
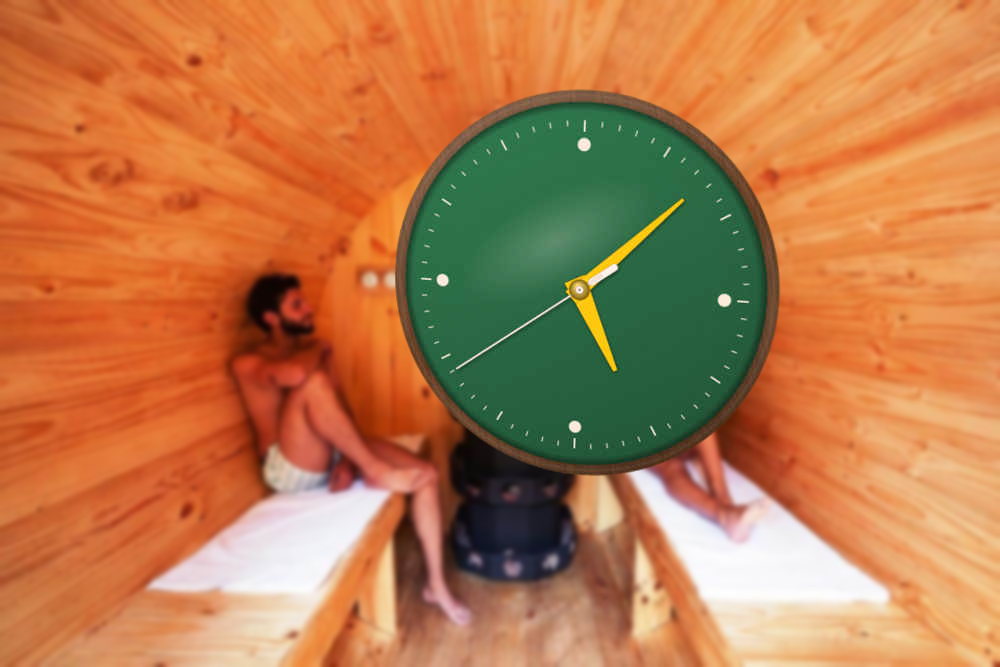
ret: **5:07:39**
